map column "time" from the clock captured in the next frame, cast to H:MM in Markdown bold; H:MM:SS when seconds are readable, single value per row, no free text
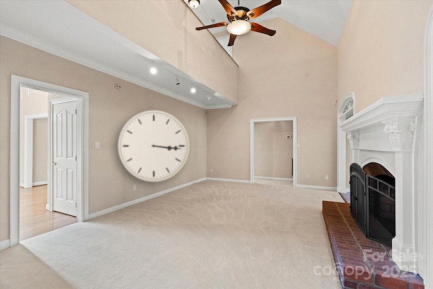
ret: **3:16**
